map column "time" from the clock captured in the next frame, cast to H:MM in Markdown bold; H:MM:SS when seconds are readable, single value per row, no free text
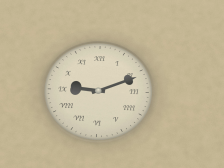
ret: **9:11**
